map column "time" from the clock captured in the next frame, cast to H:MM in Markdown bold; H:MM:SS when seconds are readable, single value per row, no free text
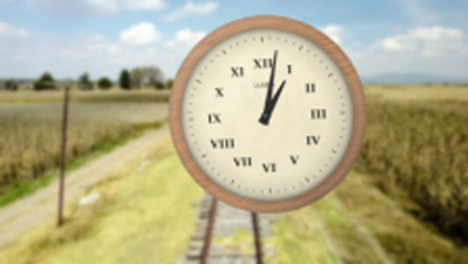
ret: **1:02**
